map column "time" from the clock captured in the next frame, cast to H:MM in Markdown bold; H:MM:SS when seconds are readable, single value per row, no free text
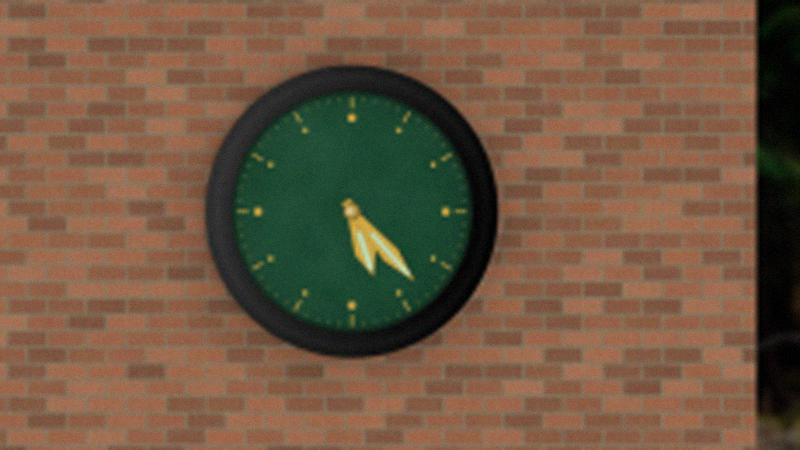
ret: **5:23**
